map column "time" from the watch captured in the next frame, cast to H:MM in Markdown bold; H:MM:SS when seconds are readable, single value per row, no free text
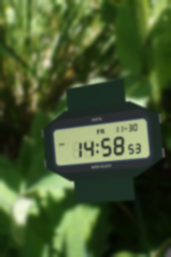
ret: **14:58**
